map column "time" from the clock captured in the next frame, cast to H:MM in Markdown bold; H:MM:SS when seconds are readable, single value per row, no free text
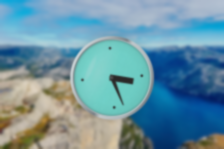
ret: **3:27**
